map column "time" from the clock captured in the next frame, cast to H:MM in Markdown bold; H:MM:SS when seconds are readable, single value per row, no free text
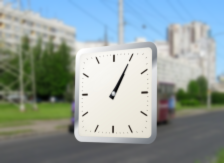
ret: **1:05**
